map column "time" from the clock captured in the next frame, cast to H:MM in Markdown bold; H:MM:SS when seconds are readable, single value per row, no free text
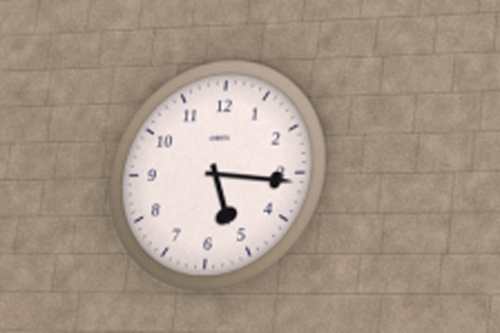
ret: **5:16**
